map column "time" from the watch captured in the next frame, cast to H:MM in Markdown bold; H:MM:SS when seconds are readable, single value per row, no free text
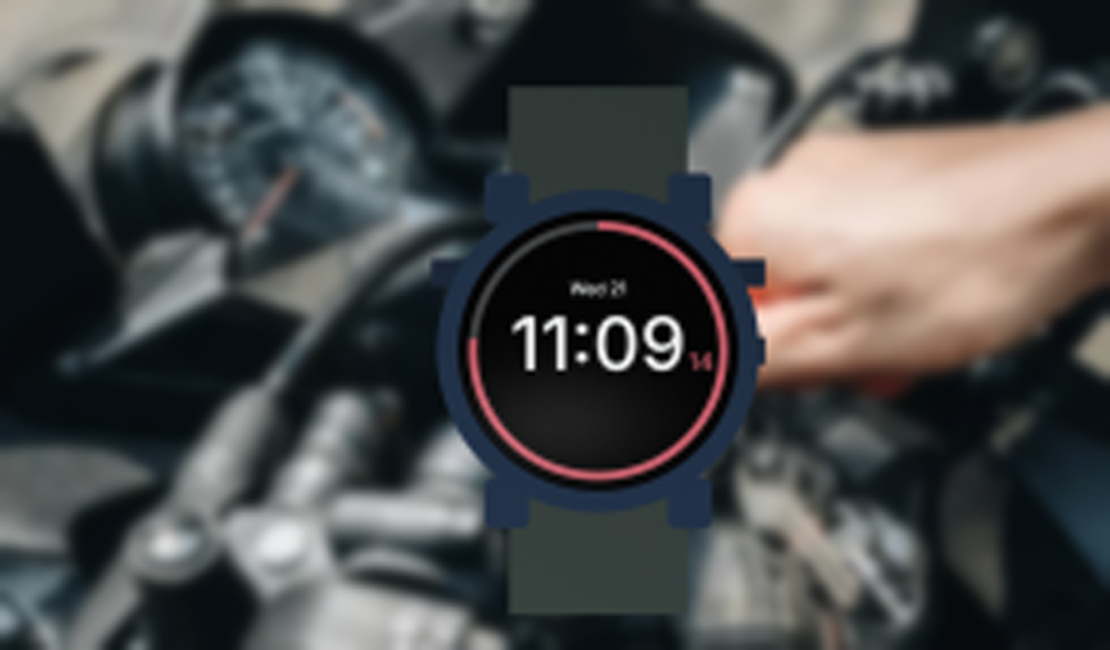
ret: **11:09**
